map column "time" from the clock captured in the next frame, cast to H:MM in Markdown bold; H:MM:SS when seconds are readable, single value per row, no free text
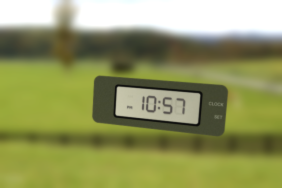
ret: **10:57**
